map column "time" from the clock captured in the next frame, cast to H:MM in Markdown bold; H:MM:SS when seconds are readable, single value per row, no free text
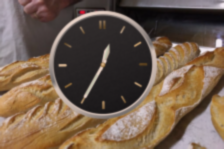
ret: **12:35**
